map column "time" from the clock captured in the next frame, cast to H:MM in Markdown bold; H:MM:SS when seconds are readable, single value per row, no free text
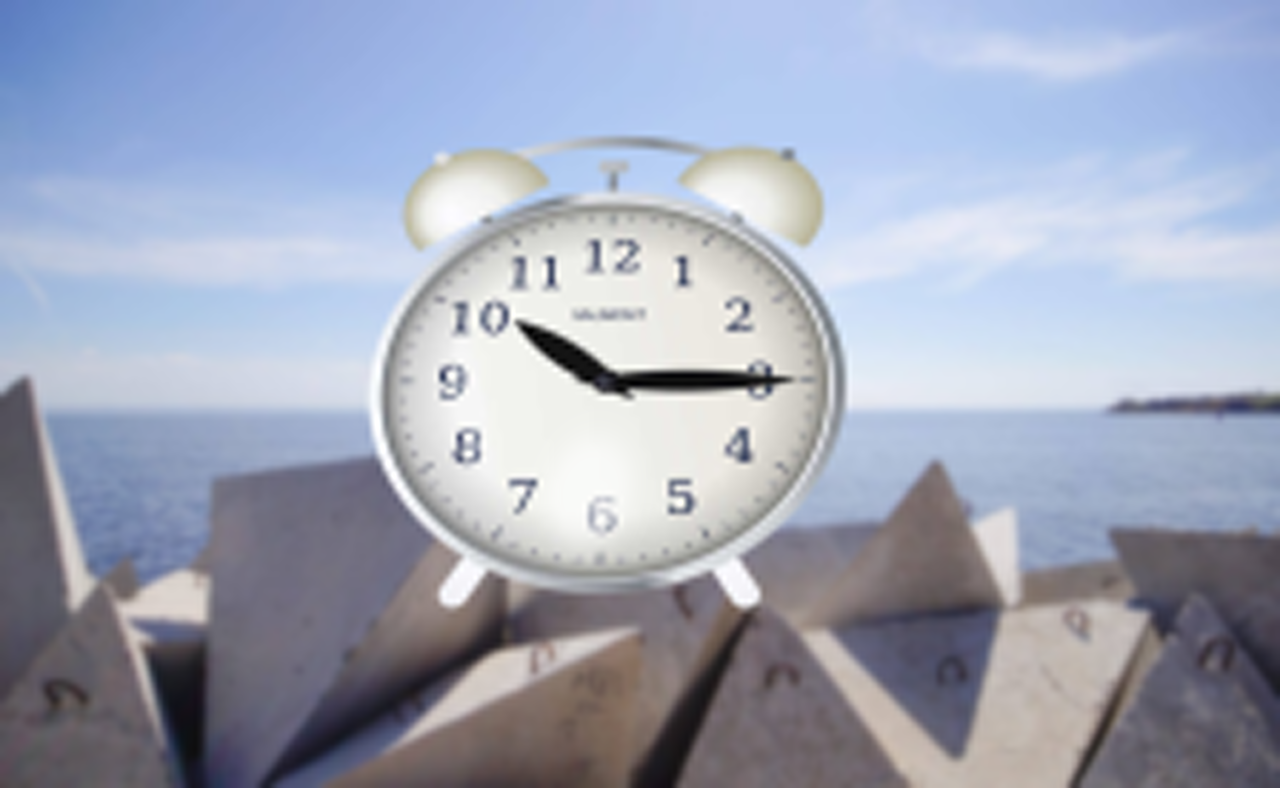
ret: **10:15**
